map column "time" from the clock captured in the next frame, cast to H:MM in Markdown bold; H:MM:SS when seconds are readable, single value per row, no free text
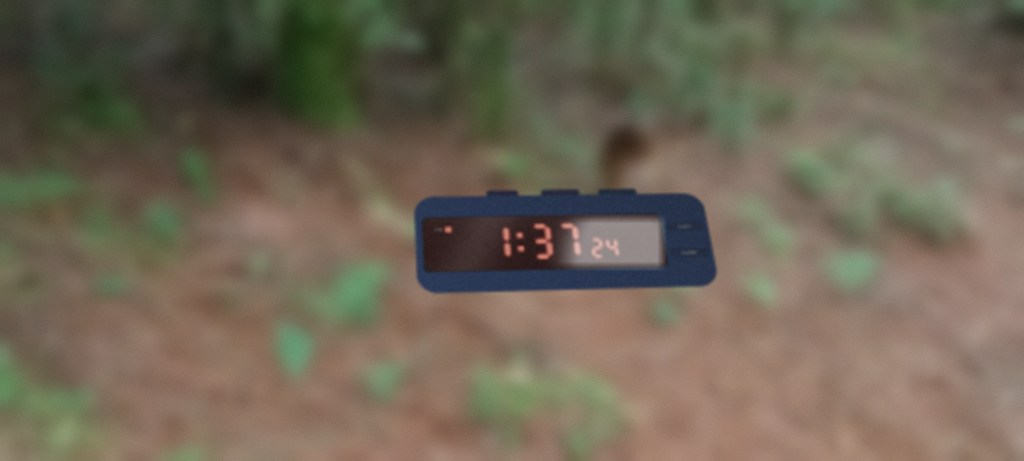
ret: **1:37:24**
